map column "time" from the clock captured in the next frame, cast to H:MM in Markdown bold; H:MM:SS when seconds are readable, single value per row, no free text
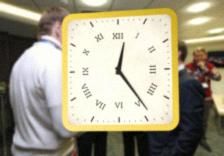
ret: **12:24**
